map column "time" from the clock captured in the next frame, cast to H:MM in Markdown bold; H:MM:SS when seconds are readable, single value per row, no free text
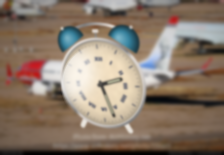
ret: **2:27**
